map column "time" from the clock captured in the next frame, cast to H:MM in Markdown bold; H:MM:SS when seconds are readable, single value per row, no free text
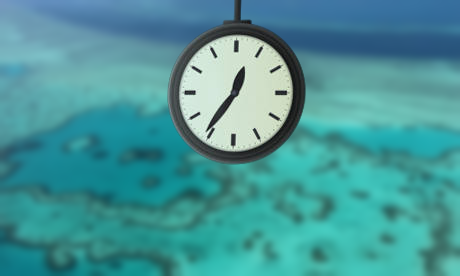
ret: **12:36**
